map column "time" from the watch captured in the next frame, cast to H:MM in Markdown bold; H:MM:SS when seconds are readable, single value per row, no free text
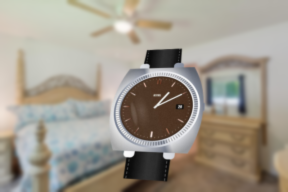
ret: **1:10**
